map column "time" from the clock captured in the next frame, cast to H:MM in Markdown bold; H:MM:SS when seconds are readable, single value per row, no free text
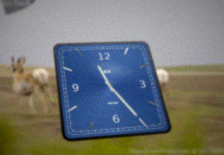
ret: **11:25**
